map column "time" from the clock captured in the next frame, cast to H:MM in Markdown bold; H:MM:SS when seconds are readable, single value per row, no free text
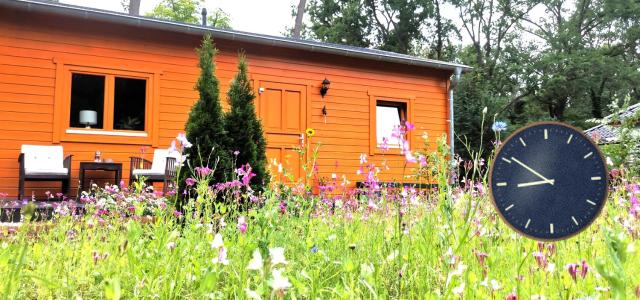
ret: **8:51**
